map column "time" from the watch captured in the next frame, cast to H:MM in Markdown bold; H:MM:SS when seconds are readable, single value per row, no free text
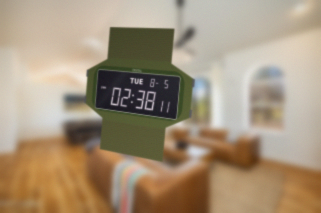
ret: **2:38:11**
